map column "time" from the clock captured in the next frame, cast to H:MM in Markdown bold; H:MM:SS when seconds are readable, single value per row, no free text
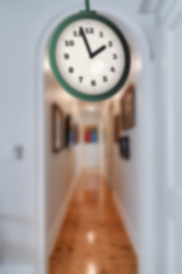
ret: **1:57**
